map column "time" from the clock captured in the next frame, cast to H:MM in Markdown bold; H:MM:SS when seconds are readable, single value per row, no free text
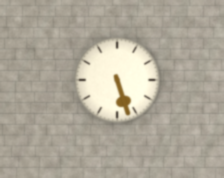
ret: **5:27**
